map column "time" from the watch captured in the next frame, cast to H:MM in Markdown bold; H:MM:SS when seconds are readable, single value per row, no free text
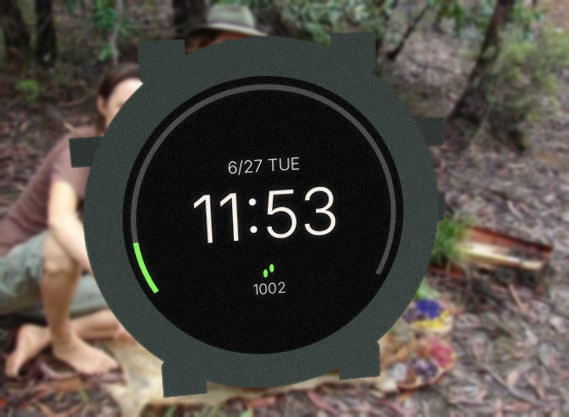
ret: **11:53**
